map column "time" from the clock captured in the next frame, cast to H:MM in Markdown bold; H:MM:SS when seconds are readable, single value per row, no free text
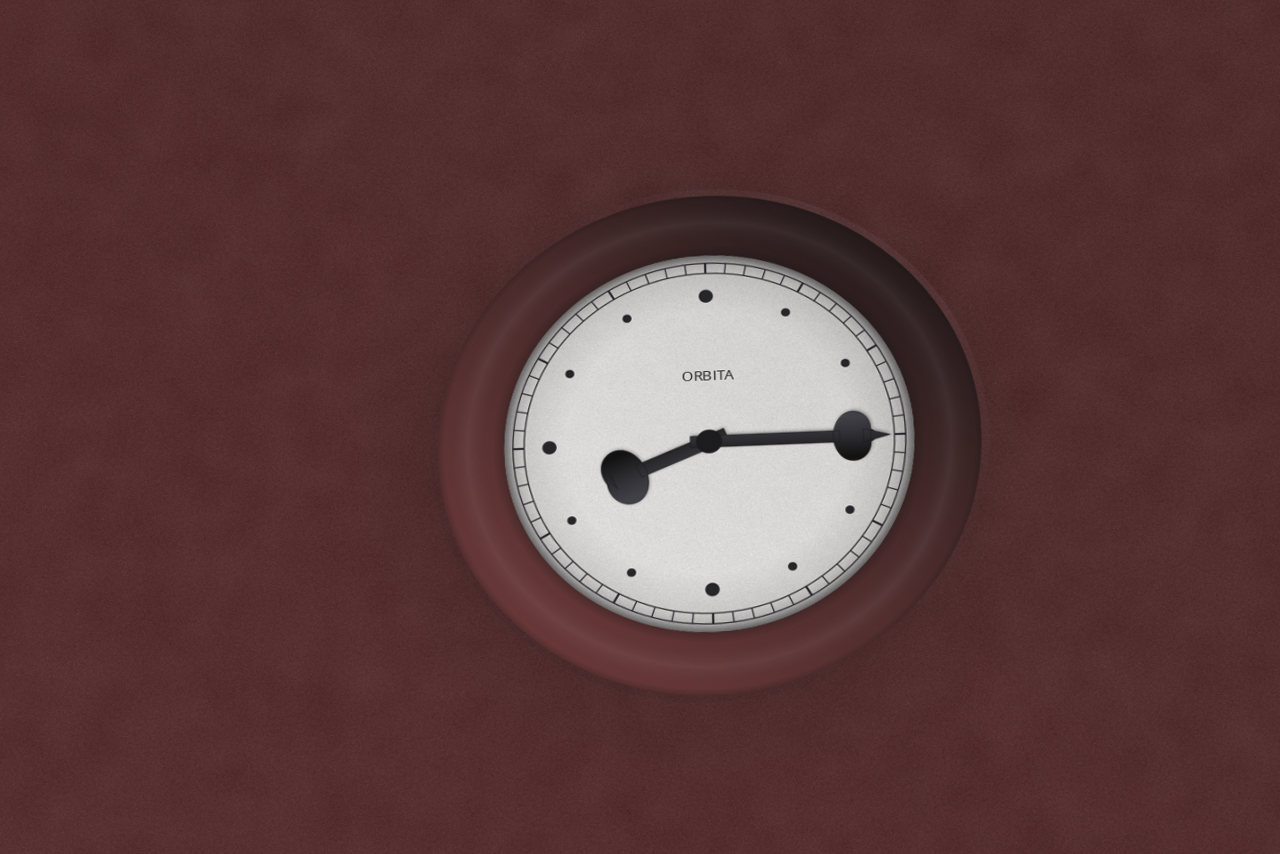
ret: **8:15**
